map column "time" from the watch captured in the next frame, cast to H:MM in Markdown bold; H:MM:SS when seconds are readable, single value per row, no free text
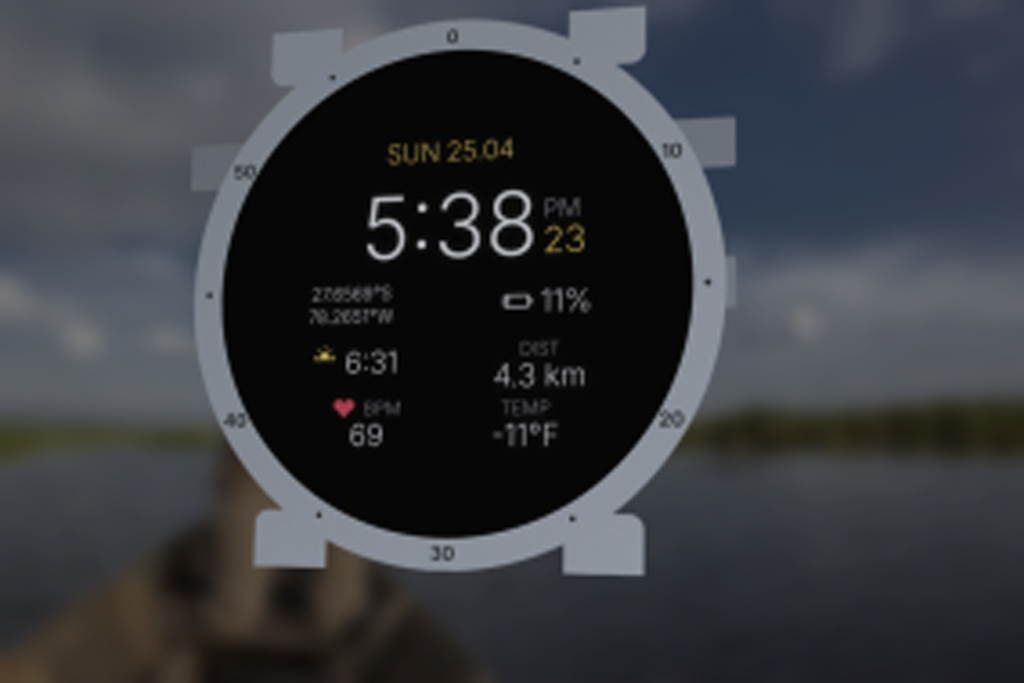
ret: **5:38:23**
